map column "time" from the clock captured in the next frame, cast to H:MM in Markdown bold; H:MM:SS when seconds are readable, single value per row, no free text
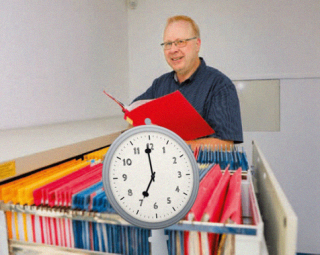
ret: **6:59**
